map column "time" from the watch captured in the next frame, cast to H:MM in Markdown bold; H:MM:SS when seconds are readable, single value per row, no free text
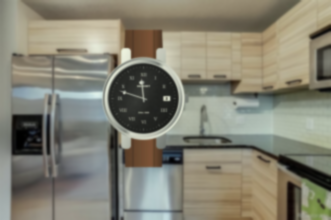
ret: **11:48**
